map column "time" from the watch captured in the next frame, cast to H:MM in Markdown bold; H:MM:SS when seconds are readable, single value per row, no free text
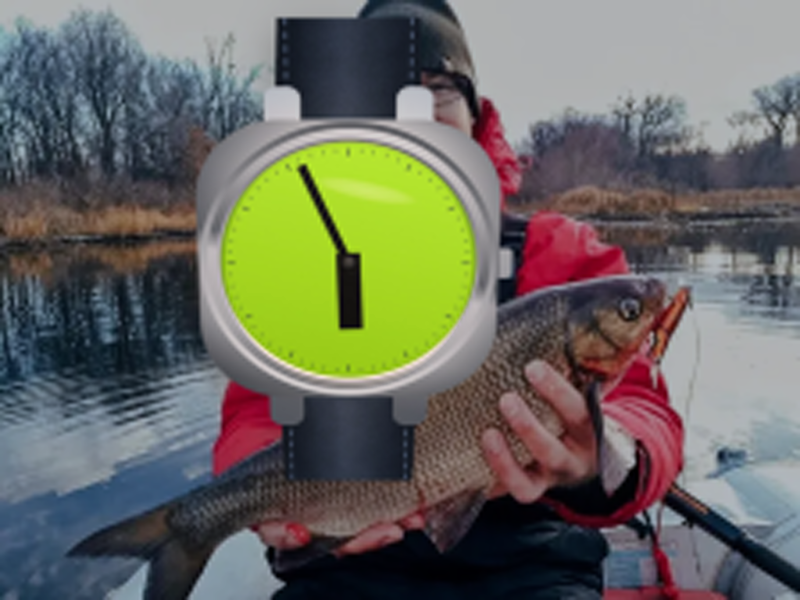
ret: **5:56**
